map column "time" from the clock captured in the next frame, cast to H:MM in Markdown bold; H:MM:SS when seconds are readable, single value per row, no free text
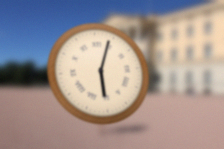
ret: **6:04**
